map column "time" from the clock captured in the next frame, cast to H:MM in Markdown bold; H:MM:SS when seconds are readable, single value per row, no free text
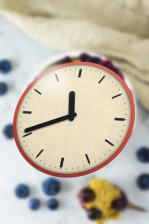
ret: **11:41**
